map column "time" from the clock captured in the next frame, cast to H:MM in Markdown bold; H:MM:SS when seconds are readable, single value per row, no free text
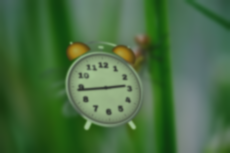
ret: **2:44**
